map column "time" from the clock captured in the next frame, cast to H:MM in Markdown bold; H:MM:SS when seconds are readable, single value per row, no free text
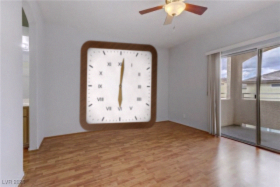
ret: **6:01**
